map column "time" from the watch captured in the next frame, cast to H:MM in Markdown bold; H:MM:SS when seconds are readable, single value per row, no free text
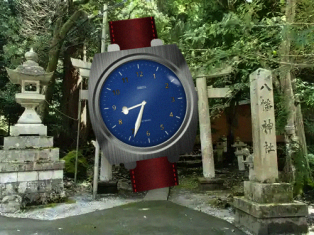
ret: **8:34**
